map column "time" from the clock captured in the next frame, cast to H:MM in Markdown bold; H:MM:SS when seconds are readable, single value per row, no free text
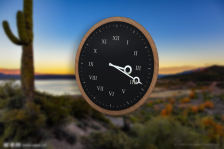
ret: **3:19**
